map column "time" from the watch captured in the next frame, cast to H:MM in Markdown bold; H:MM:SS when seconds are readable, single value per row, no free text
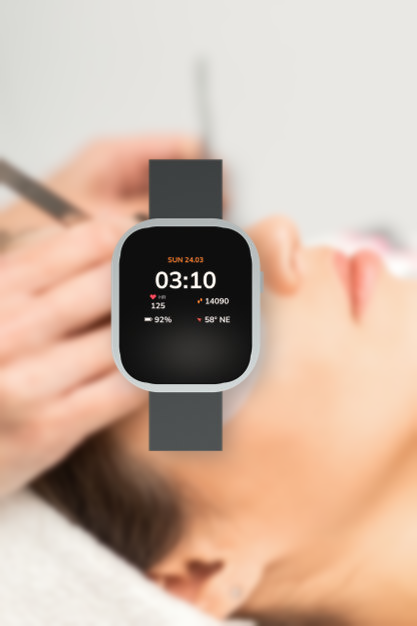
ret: **3:10**
